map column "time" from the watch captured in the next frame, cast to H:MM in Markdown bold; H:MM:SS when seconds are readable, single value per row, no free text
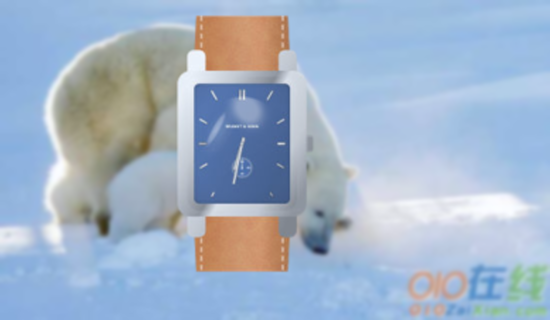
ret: **6:32**
